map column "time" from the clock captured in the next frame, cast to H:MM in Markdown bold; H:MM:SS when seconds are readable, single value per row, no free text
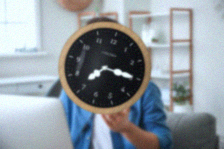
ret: **7:15**
